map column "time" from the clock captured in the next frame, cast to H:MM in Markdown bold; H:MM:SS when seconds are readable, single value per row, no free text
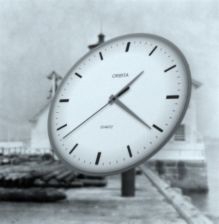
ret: **1:20:38**
